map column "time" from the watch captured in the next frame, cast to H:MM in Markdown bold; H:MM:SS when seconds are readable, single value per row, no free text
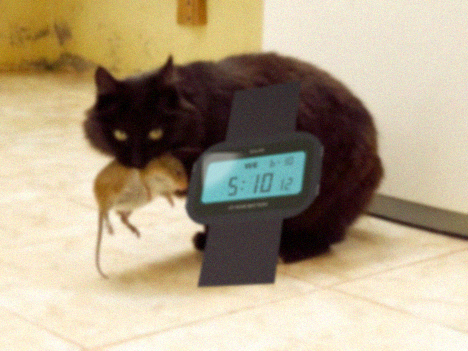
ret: **5:10:12**
